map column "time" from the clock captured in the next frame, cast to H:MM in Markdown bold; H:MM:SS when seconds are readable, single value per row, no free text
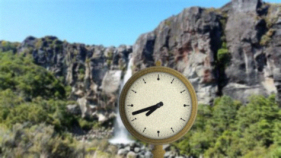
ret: **7:42**
